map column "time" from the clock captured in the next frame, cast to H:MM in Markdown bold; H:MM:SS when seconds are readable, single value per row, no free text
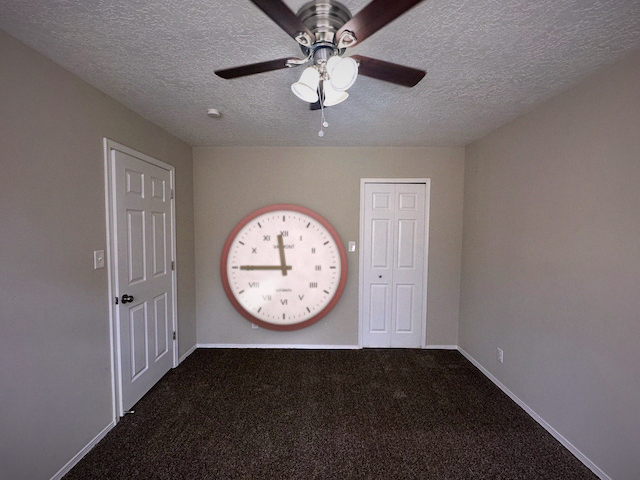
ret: **11:45**
